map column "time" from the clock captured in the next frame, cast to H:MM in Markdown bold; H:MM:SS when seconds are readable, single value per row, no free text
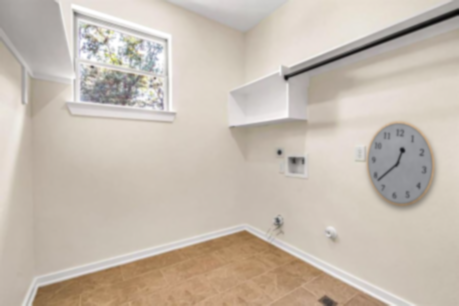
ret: **12:38**
